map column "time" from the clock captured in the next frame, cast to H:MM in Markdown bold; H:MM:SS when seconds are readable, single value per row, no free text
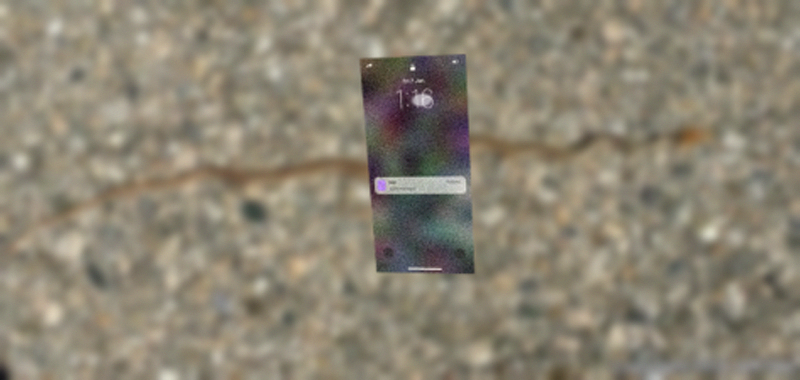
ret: **1:16**
